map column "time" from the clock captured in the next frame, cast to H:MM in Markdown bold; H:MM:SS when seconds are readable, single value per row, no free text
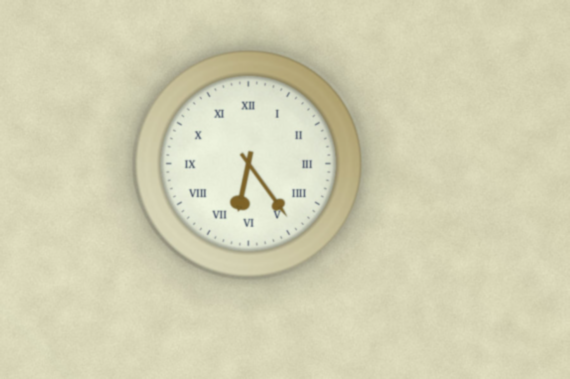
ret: **6:24**
